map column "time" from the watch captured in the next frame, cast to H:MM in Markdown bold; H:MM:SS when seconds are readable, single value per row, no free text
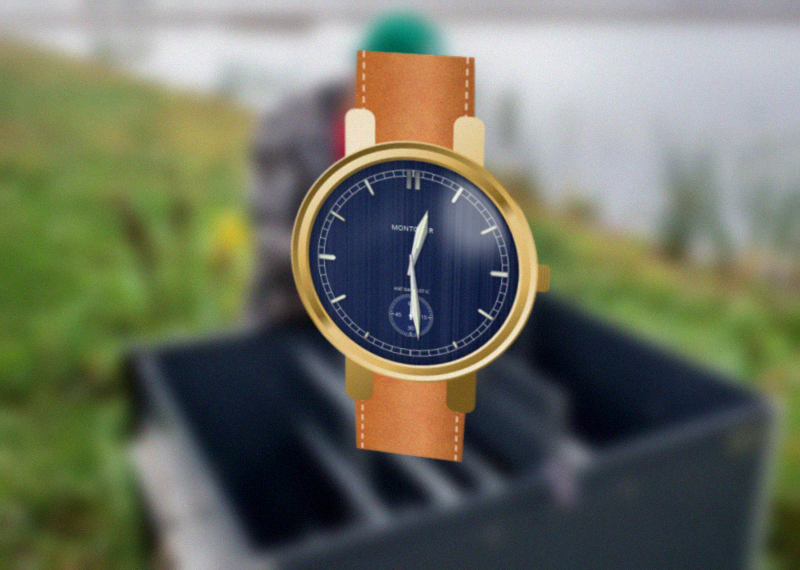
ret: **12:29**
